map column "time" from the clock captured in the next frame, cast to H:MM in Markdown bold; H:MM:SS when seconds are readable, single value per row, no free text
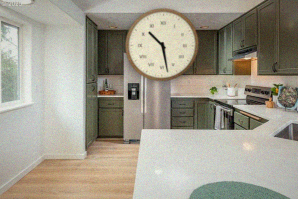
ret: **10:28**
